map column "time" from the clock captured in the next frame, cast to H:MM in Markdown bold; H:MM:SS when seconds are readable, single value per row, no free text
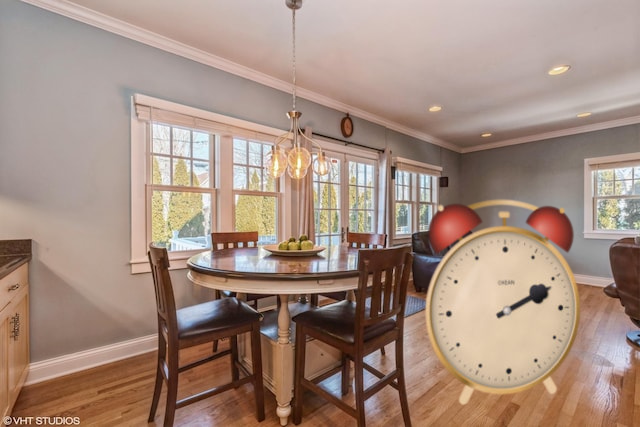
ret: **2:11**
